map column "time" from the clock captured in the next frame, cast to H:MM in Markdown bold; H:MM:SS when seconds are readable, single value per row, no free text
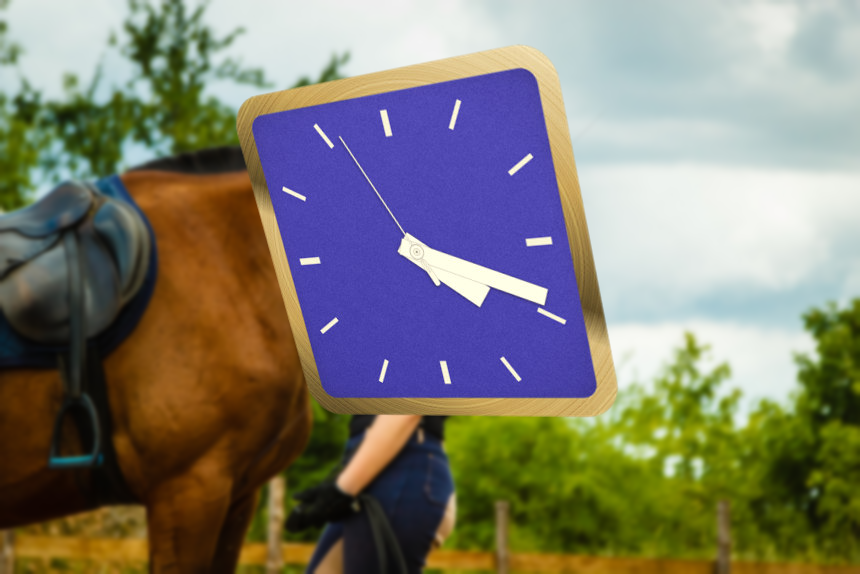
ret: **4:18:56**
